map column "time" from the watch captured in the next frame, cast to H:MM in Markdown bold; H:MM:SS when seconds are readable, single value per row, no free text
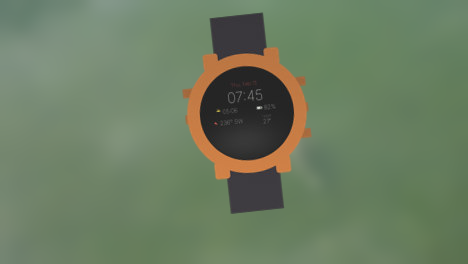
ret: **7:45**
